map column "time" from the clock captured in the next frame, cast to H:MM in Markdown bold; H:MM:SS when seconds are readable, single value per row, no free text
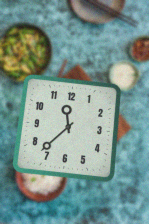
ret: **11:37**
